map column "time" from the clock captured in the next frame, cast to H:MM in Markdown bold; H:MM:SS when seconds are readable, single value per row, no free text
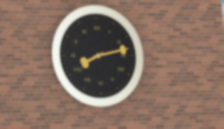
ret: **8:13**
